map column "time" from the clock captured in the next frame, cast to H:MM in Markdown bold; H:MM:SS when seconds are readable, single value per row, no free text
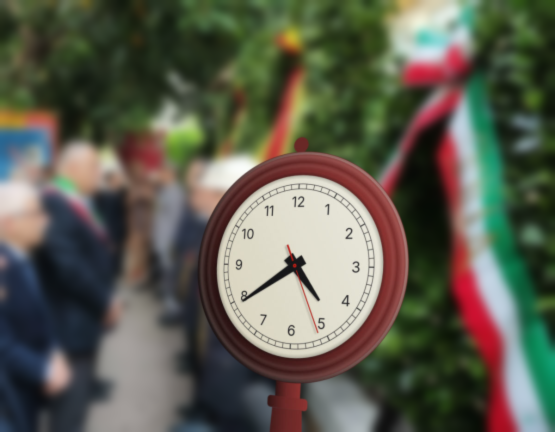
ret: **4:39:26**
